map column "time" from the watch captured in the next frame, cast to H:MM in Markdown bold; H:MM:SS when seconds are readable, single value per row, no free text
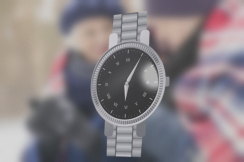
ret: **6:05**
